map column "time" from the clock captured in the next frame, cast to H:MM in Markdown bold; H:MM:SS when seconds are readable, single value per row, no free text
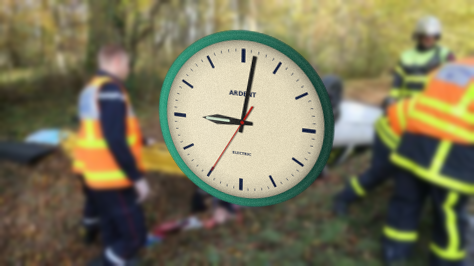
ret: **9:01:35**
